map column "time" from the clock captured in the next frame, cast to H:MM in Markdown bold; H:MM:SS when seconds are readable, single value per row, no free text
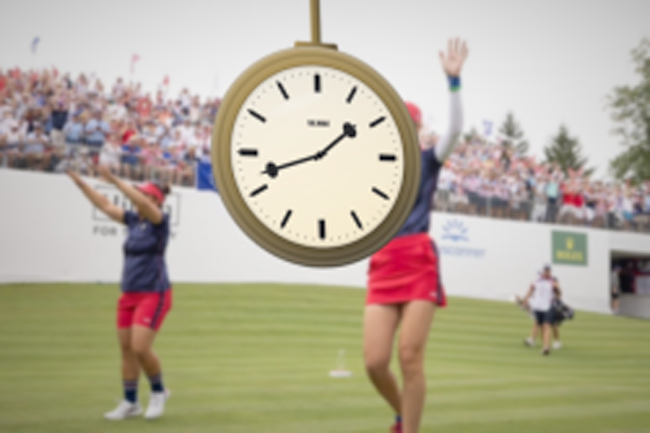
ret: **1:42**
